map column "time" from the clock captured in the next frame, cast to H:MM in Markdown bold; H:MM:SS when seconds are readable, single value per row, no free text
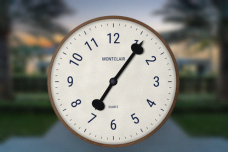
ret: **7:06**
